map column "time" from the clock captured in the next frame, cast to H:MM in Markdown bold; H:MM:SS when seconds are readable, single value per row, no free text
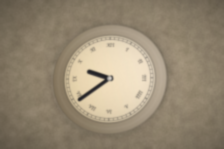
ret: **9:39**
